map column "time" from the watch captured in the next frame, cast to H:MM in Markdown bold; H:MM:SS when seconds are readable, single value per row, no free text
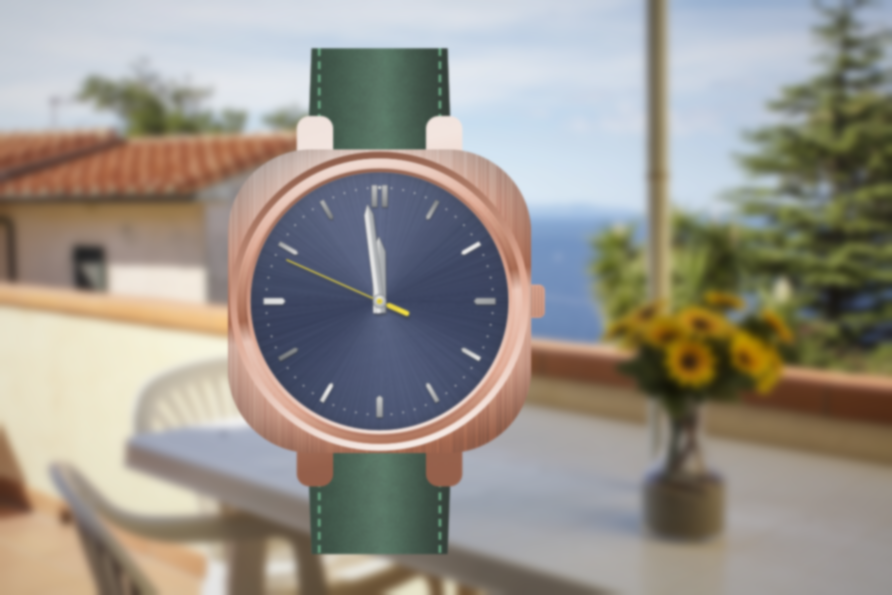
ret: **11:58:49**
